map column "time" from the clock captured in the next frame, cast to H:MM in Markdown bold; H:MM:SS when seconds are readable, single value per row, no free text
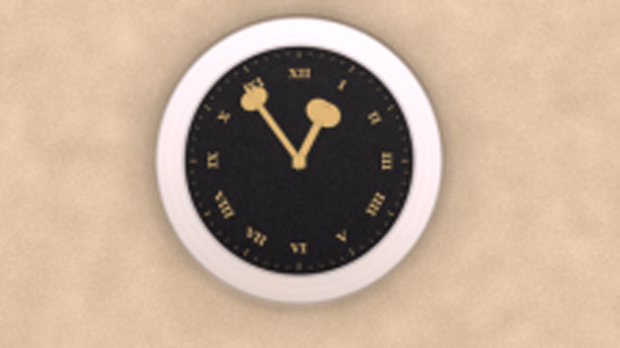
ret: **12:54**
